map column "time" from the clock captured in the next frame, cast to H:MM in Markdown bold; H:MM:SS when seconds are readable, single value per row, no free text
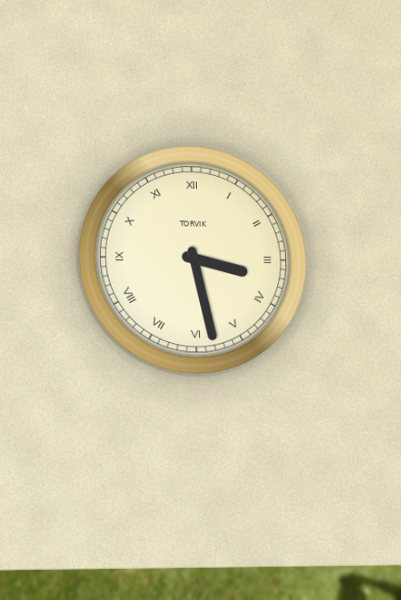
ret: **3:28**
